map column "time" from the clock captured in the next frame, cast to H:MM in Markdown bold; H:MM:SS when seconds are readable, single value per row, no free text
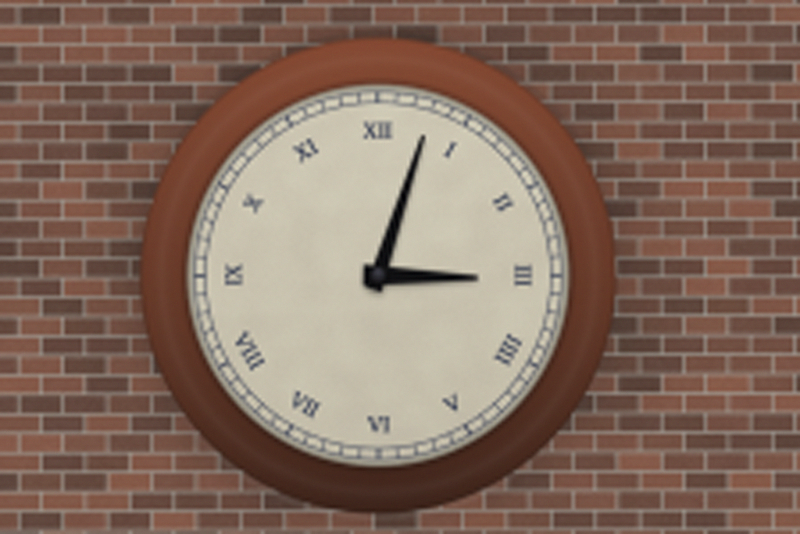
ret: **3:03**
